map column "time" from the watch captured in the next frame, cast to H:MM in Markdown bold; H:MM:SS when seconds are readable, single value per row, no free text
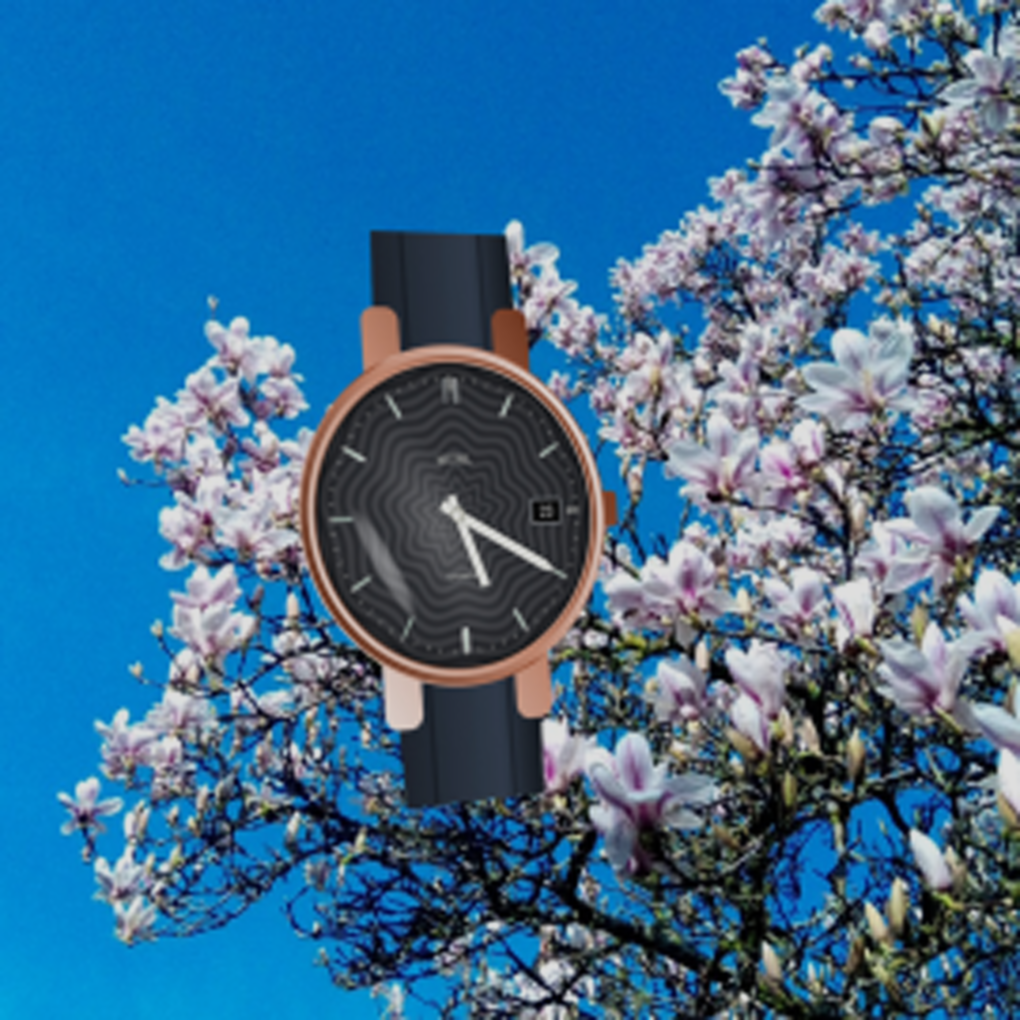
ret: **5:20**
